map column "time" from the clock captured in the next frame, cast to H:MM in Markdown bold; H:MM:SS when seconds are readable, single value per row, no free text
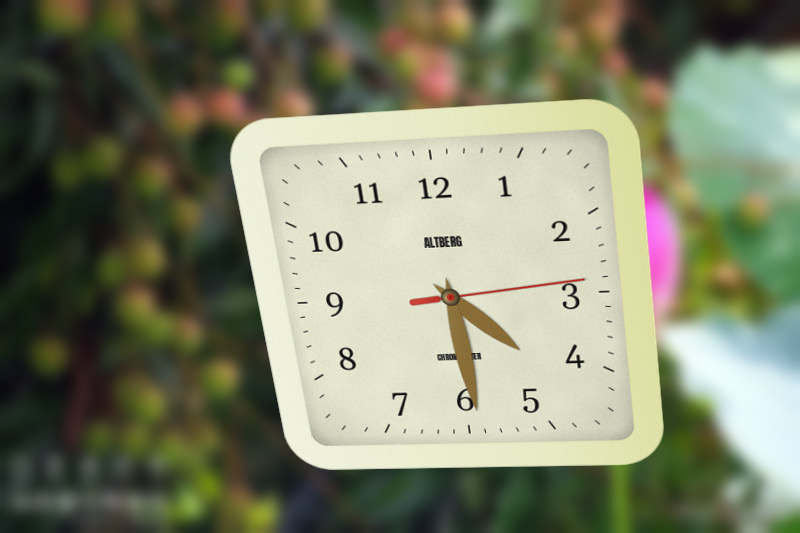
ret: **4:29:14**
